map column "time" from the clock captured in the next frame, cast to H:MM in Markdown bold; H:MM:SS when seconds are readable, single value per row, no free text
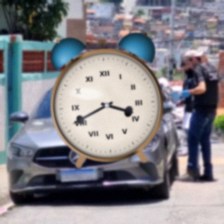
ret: **3:41**
